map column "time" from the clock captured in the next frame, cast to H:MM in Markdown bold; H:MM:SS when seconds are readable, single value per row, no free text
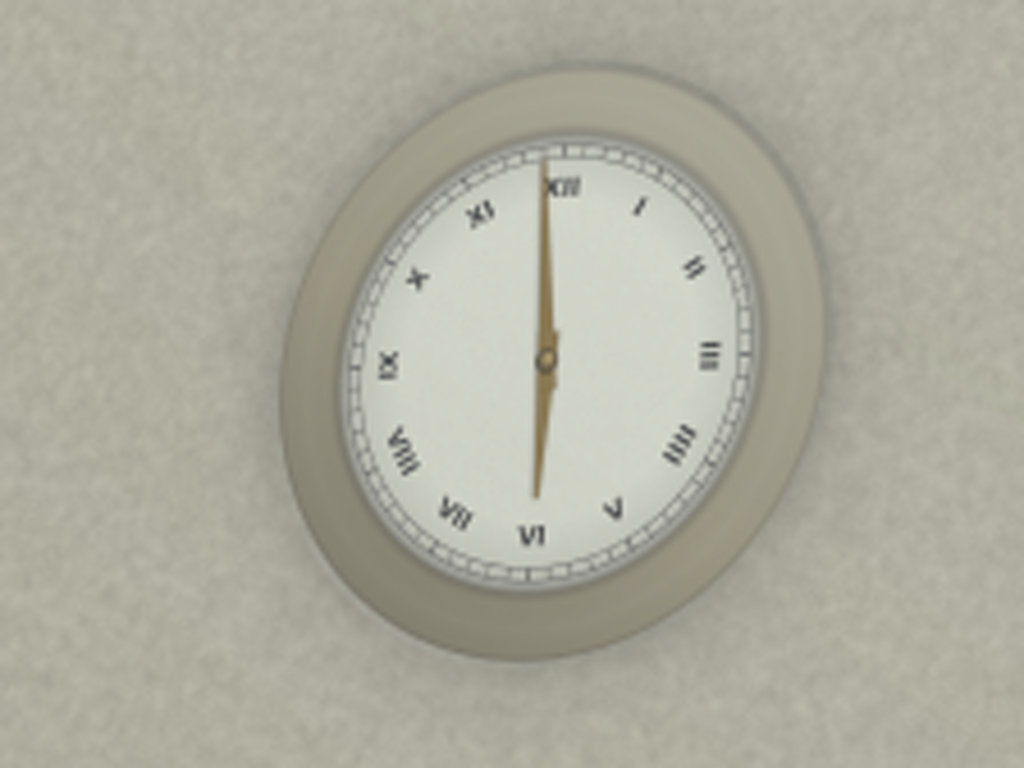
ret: **5:59**
